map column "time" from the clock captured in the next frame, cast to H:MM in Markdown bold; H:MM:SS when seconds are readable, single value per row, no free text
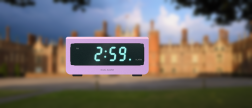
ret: **2:59**
